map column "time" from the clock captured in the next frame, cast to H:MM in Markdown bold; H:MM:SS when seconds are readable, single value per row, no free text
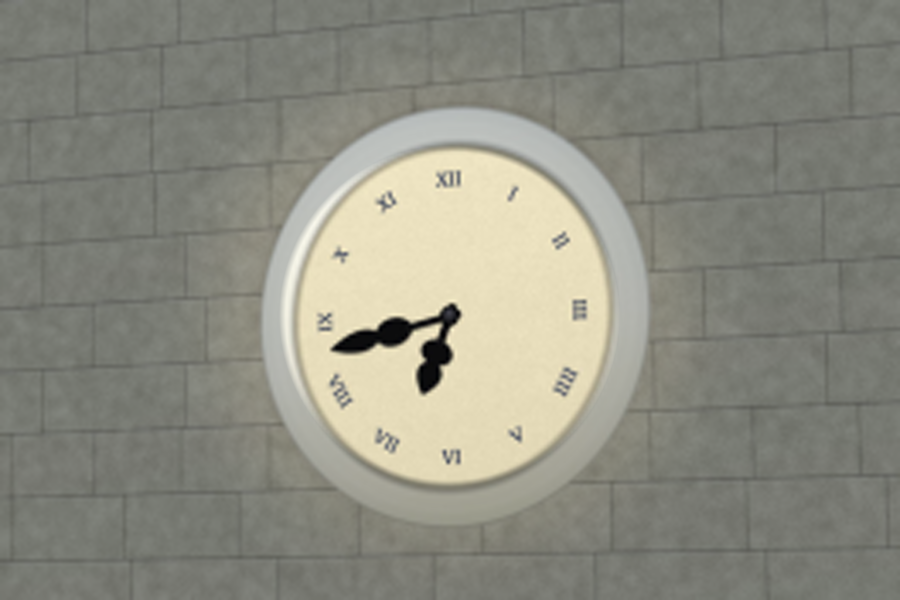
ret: **6:43**
